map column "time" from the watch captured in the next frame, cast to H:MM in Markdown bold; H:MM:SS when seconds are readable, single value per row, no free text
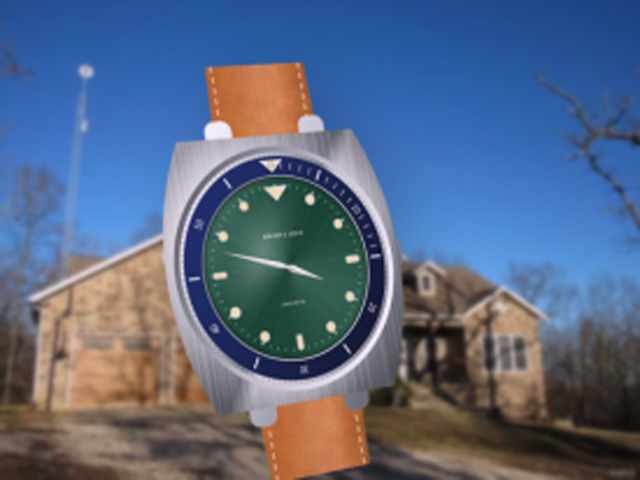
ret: **3:48**
